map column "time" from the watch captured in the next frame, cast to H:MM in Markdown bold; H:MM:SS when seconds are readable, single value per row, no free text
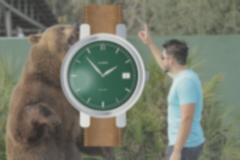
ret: **1:53**
